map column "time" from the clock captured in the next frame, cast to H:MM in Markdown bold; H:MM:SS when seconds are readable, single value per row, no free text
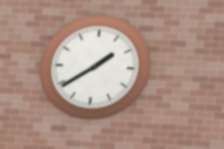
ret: **1:39**
